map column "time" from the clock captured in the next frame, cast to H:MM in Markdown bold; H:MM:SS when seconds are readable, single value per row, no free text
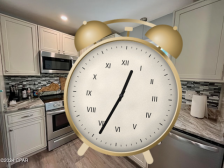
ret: **12:34**
